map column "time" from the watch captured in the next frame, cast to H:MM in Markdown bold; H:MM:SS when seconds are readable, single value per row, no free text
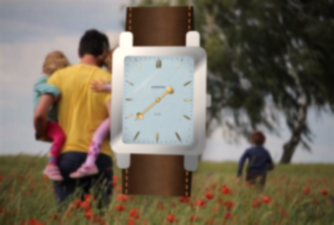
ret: **1:38**
